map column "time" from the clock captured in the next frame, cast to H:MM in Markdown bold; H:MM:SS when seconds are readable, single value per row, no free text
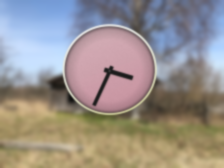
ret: **3:34**
